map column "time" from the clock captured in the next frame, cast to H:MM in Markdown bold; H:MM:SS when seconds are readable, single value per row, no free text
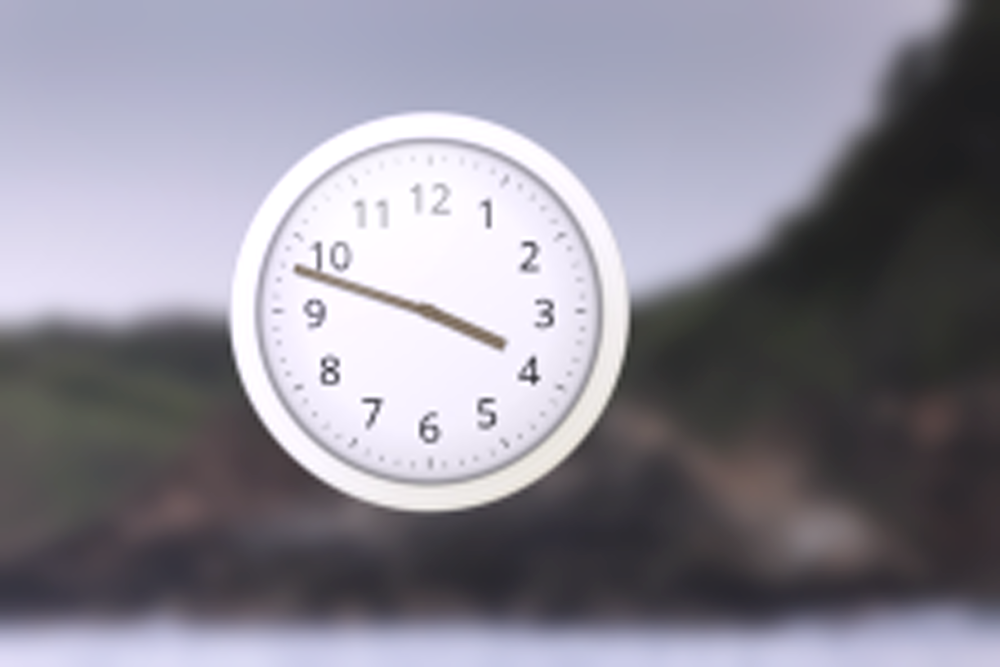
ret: **3:48**
